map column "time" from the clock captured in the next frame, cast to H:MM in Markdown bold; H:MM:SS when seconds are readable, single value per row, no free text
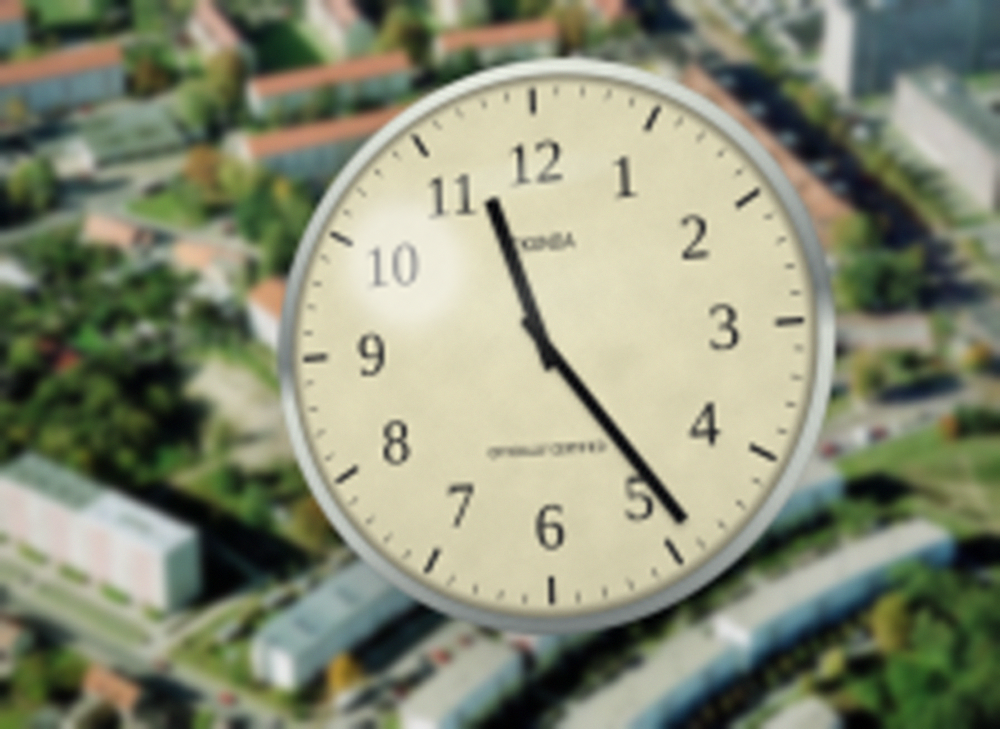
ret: **11:24**
